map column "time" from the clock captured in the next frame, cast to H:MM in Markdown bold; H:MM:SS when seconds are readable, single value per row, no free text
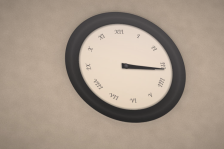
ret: **3:16**
